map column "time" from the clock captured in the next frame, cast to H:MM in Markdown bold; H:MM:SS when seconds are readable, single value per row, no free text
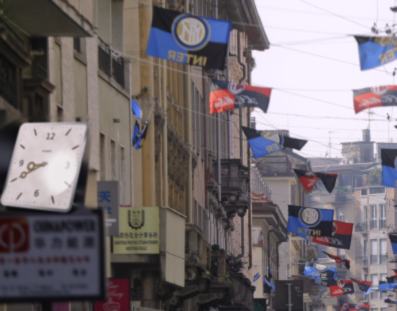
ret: **8:40**
